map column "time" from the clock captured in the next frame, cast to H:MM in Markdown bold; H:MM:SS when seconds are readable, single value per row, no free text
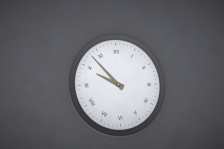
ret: **9:53**
